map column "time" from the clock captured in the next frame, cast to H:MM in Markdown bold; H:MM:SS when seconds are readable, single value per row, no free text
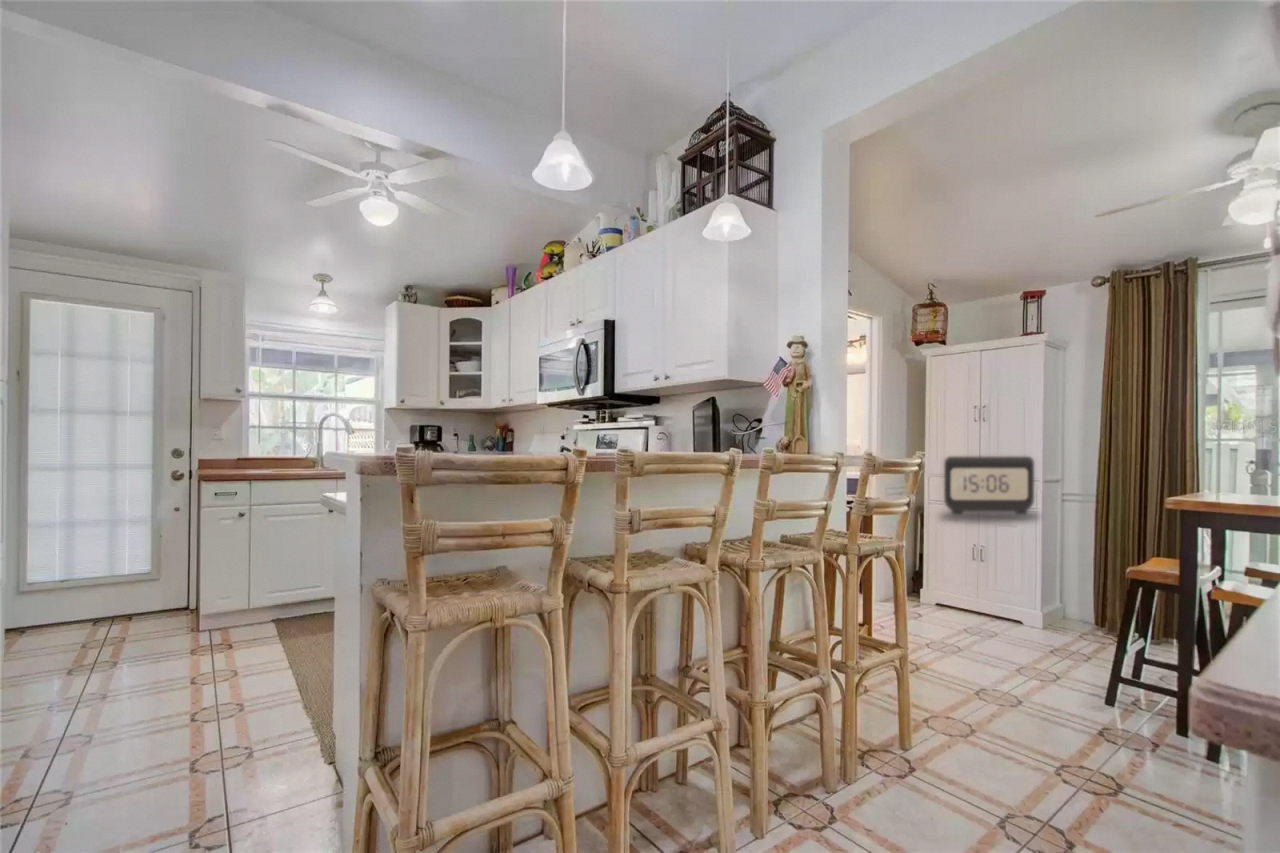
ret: **15:06**
